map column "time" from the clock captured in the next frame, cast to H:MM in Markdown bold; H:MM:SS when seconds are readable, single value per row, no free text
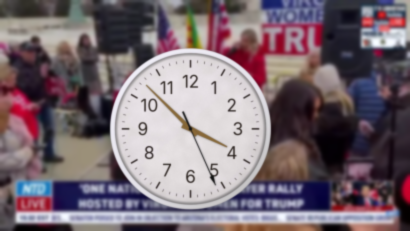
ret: **3:52:26**
